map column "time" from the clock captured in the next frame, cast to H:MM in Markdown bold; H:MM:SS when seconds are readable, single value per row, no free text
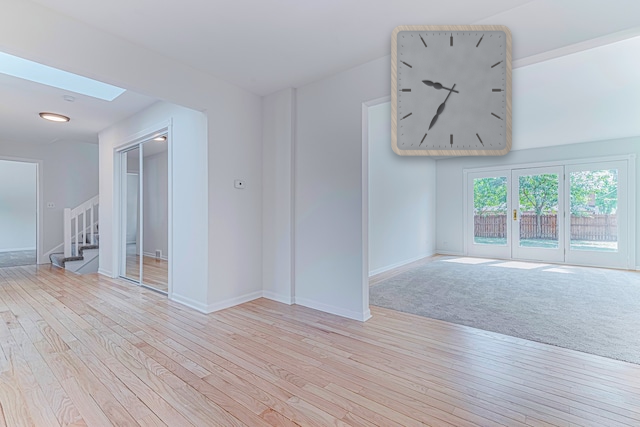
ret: **9:35**
